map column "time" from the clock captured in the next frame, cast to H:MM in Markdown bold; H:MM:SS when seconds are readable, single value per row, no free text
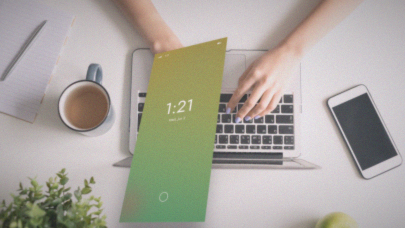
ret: **1:21**
